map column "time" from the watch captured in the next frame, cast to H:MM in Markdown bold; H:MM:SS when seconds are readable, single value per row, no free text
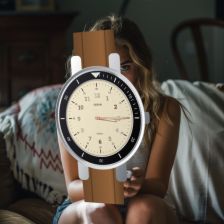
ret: **3:15**
